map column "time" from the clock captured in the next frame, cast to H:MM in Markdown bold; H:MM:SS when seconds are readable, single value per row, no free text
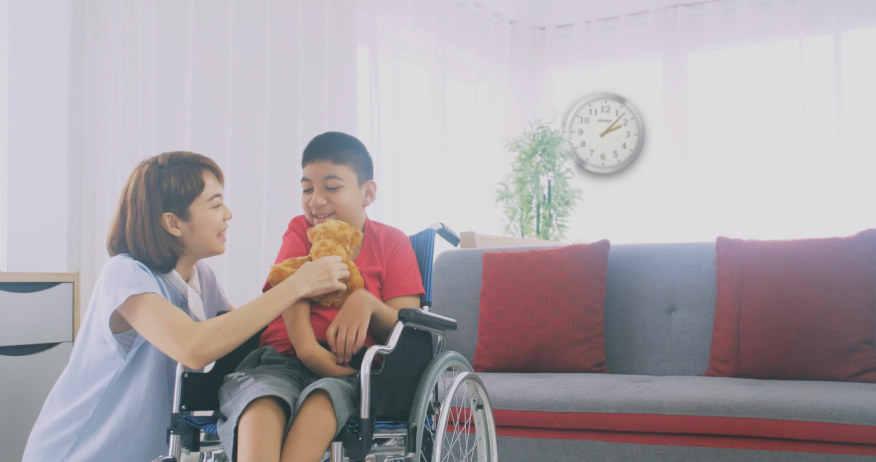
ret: **2:07**
